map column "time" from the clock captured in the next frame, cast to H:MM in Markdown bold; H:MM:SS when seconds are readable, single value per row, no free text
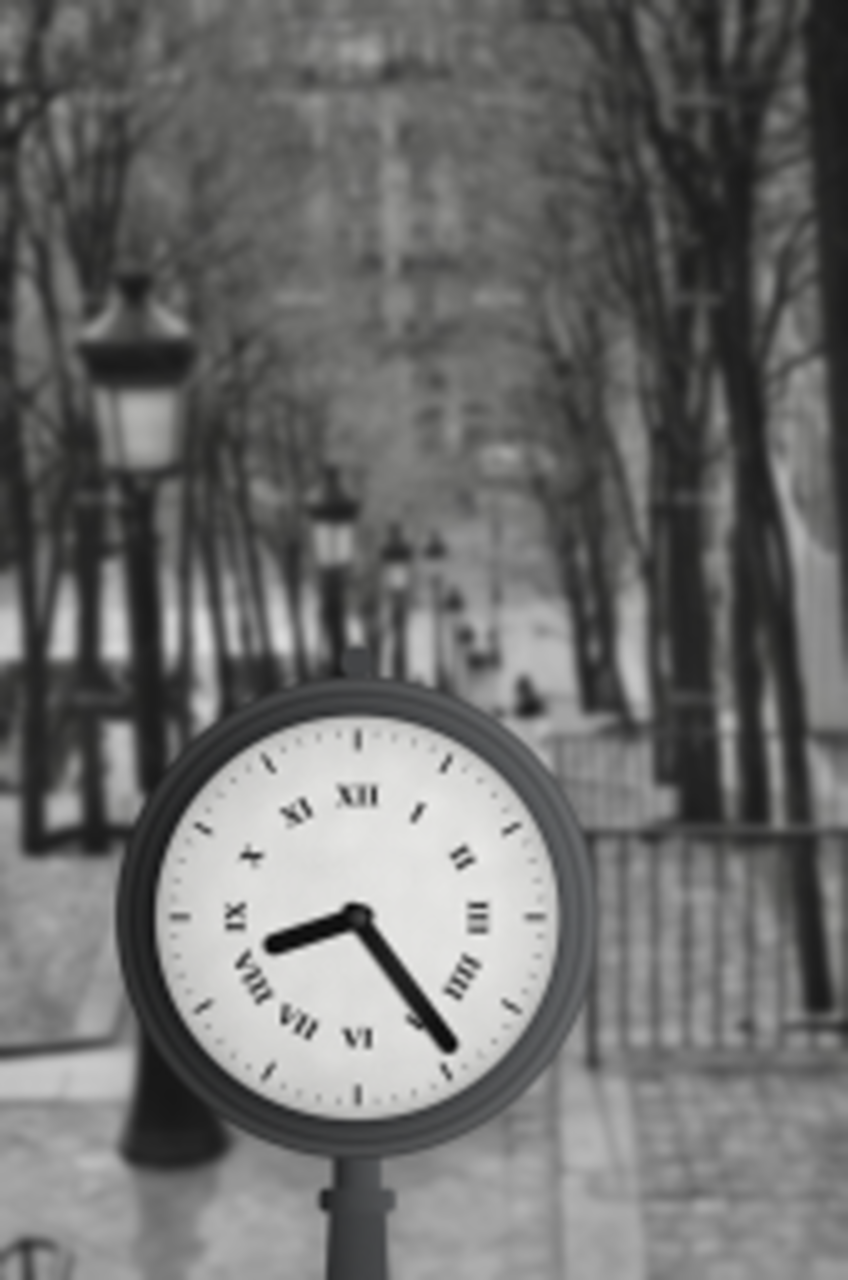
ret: **8:24**
